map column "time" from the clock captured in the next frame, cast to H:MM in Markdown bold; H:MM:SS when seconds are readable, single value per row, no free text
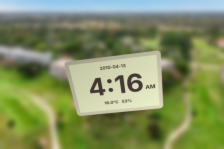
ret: **4:16**
